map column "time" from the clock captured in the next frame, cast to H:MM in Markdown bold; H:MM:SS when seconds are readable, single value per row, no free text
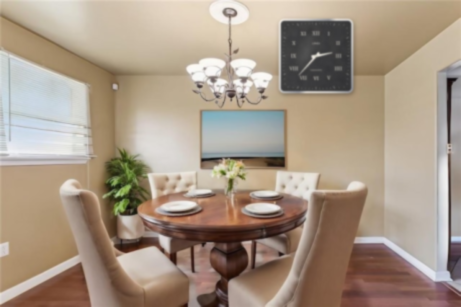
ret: **2:37**
